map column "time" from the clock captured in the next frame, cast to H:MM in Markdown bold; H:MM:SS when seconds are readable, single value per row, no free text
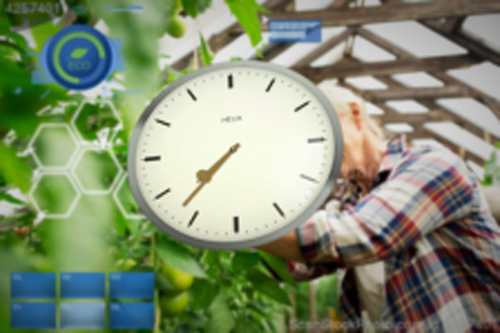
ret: **7:37**
